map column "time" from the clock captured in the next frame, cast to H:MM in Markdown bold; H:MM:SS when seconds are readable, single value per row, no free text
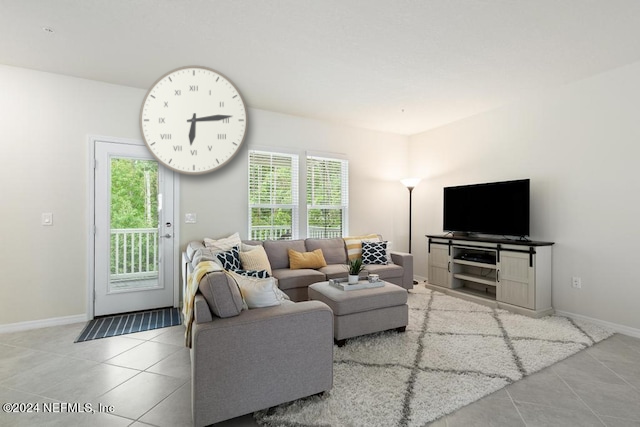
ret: **6:14**
